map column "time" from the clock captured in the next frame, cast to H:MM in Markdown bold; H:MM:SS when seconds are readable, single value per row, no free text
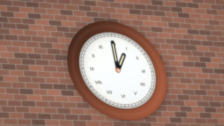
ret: **1:00**
